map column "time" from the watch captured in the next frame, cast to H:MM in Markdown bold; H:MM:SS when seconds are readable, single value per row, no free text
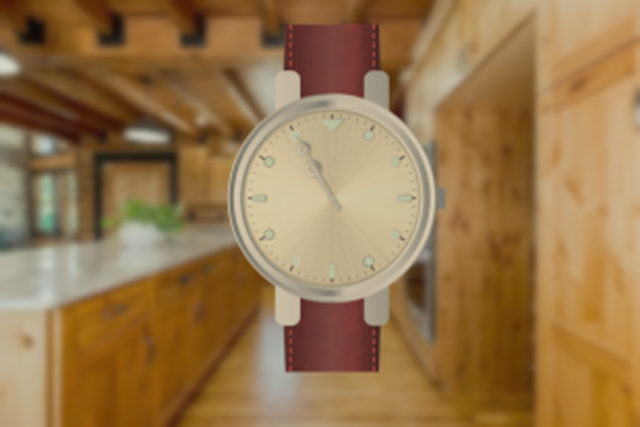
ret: **10:55**
